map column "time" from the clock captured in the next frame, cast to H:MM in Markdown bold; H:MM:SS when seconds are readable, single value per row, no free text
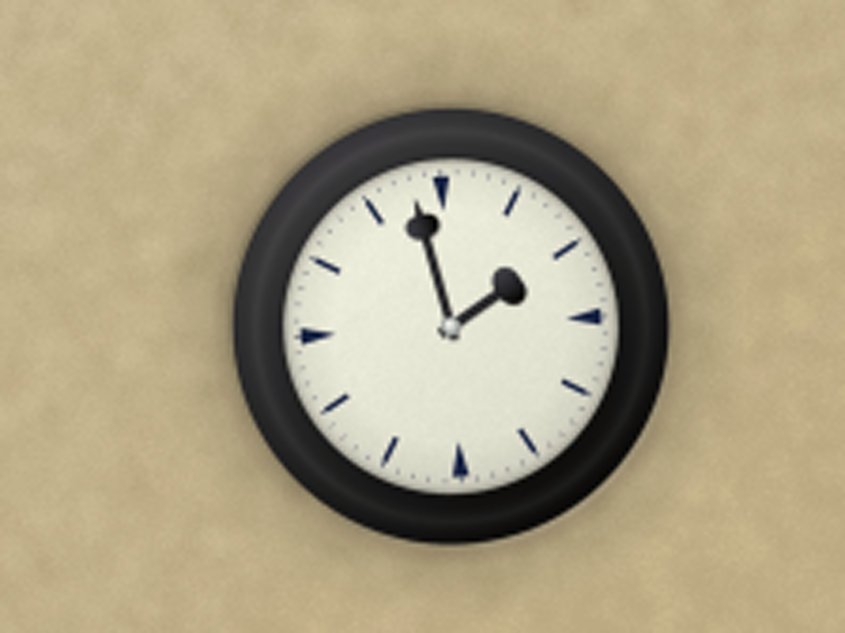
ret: **1:58**
